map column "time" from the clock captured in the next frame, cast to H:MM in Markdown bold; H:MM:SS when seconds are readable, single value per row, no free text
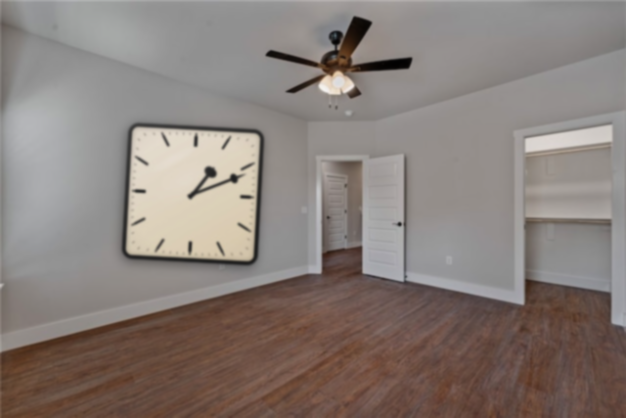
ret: **1:11**
